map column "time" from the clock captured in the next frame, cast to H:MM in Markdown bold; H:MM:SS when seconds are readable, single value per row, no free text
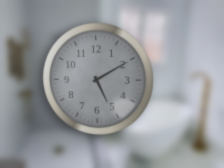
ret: **5:10**
